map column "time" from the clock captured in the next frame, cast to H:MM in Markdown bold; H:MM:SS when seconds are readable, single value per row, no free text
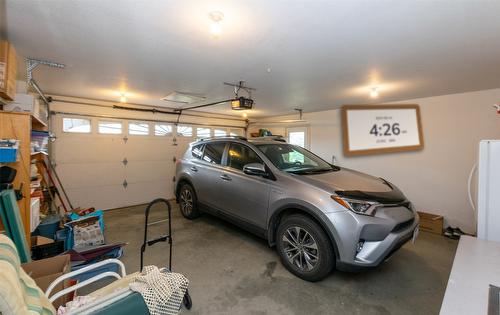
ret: **4:26**
